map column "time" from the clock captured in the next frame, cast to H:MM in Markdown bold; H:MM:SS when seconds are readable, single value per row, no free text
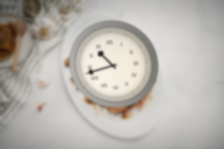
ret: **10:43**
